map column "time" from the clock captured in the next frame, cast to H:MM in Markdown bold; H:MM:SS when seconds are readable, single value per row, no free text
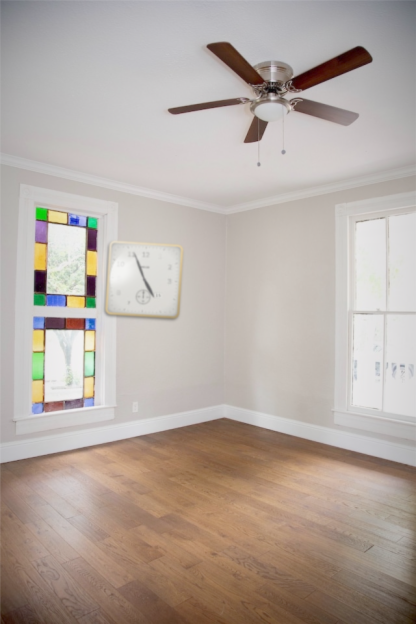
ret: **4:56**
